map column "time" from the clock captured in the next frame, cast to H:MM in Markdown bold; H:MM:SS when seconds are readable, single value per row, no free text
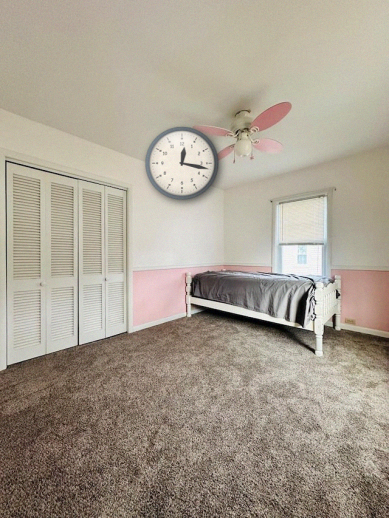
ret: **12:17**
